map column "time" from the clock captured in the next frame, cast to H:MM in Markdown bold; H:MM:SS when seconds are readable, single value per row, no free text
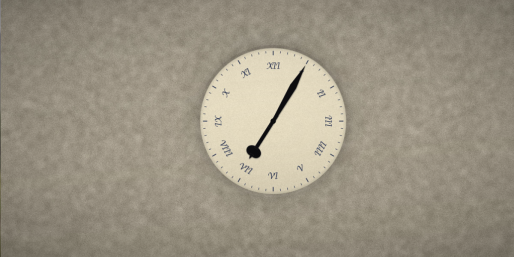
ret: **7:05**
